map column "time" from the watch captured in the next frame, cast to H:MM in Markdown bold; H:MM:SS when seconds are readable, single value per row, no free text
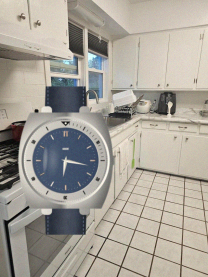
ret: **6:17**
